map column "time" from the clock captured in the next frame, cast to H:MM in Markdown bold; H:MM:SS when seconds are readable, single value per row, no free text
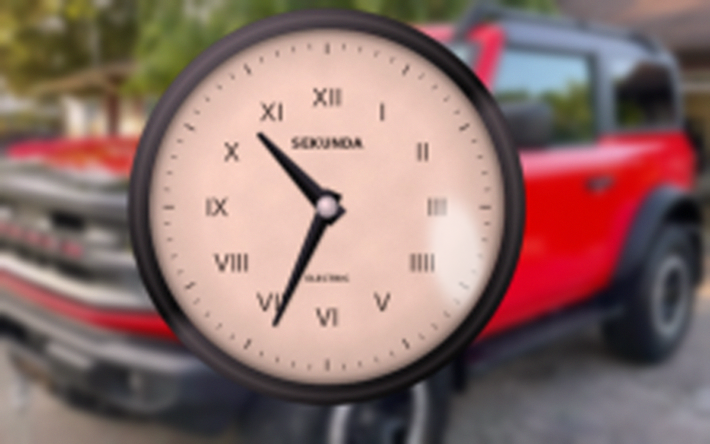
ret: **10:34**
